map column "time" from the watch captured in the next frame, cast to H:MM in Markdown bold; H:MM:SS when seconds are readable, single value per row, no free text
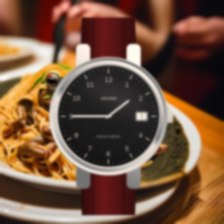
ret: **1:45**
